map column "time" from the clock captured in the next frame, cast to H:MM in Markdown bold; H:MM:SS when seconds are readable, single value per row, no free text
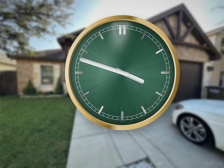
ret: **3:48**
